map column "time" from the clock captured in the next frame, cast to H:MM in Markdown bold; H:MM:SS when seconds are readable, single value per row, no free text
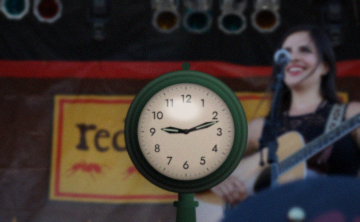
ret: **9:12**
